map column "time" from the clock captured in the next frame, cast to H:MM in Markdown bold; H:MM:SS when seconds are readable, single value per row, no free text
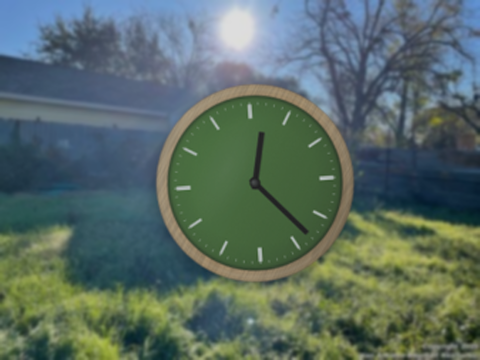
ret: **12:23**
